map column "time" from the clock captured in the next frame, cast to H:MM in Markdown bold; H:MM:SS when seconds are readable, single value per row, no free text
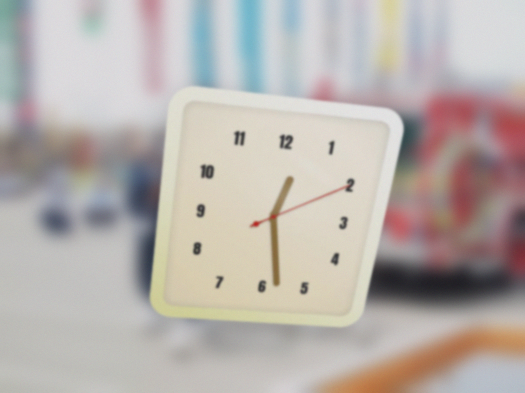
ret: **12:28:10**
